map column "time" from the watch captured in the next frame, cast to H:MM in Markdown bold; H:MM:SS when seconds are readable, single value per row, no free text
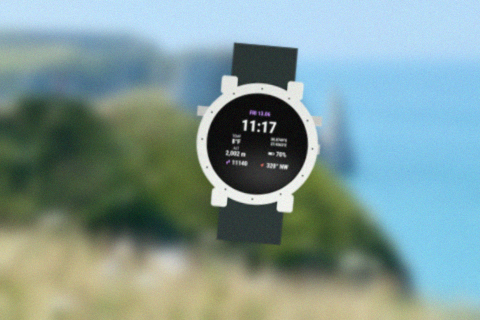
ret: **11:17**
